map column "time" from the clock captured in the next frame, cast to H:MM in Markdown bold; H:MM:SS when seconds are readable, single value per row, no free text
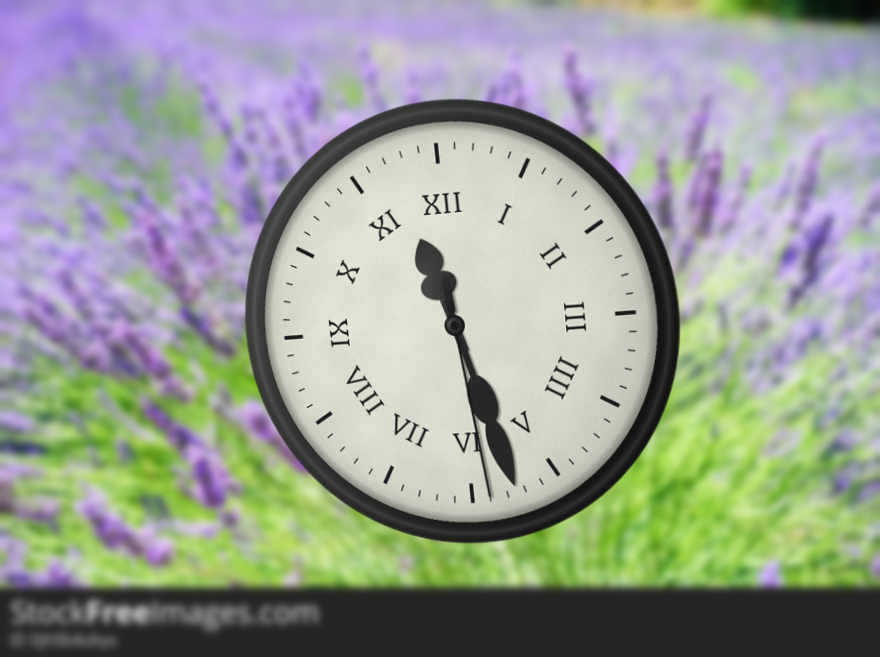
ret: **11:27:29**
